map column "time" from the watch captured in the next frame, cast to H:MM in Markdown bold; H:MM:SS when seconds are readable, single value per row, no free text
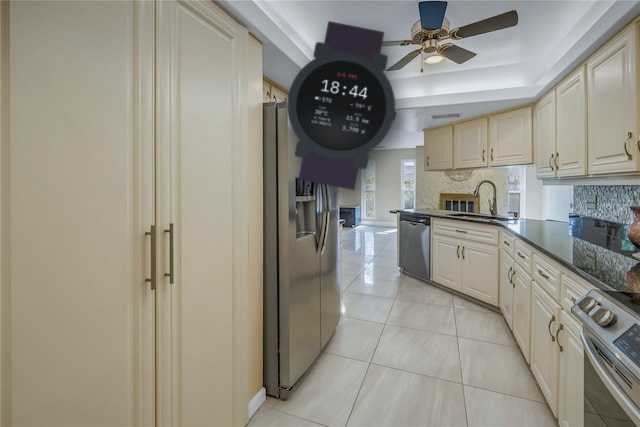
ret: **18:44**
